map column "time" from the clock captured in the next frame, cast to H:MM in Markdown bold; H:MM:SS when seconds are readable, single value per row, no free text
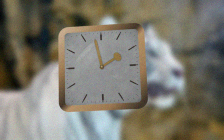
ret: **1:58**
